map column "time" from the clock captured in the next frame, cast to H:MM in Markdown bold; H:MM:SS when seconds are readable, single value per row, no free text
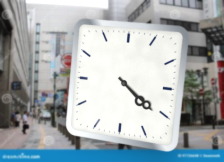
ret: **4:21**
